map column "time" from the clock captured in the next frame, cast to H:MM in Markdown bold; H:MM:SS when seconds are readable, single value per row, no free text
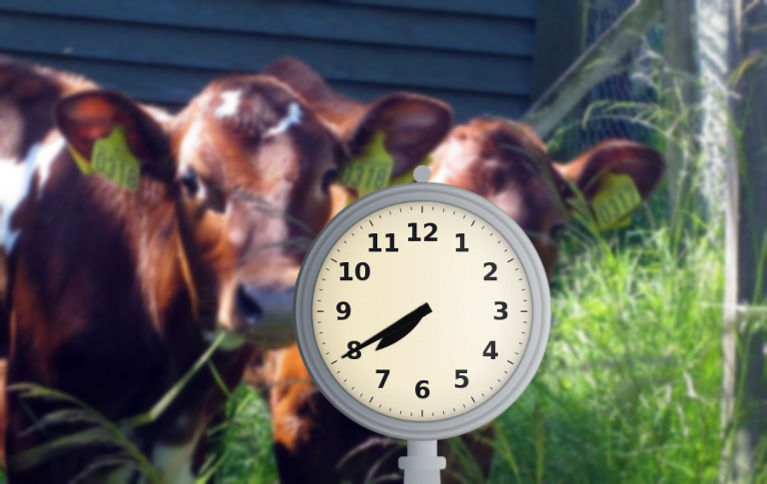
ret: **7:40**
